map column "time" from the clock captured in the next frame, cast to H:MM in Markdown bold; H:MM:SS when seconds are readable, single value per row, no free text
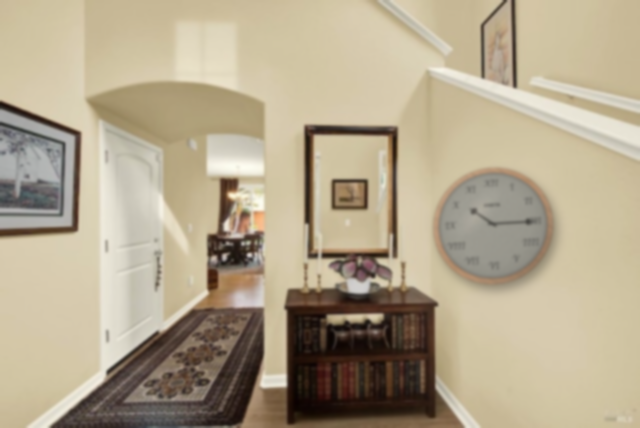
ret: **10:15**
